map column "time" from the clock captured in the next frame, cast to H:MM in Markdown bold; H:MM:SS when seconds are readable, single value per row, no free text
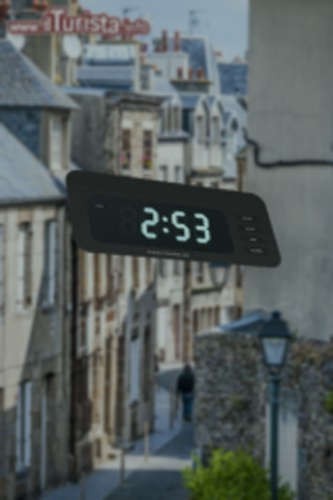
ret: **2:53**
